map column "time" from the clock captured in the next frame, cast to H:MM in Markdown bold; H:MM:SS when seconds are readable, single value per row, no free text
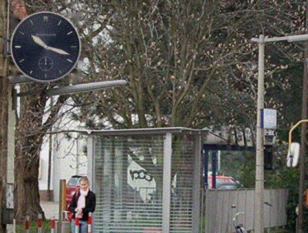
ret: **10:18**
